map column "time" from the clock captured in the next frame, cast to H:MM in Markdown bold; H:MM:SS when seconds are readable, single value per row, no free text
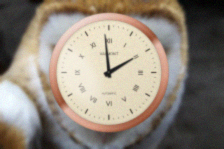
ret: **1:59**
